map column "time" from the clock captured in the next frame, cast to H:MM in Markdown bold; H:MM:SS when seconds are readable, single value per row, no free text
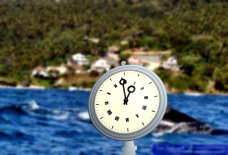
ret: **12:59**
